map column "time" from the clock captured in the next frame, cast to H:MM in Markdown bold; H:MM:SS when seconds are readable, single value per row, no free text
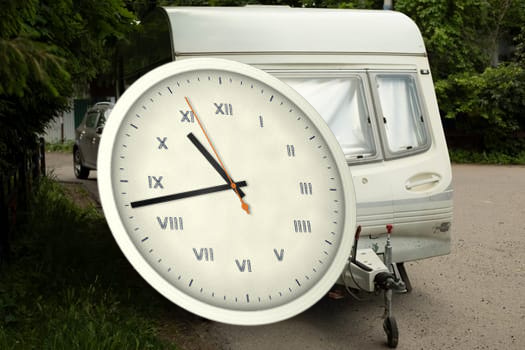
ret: **10:42:56**
